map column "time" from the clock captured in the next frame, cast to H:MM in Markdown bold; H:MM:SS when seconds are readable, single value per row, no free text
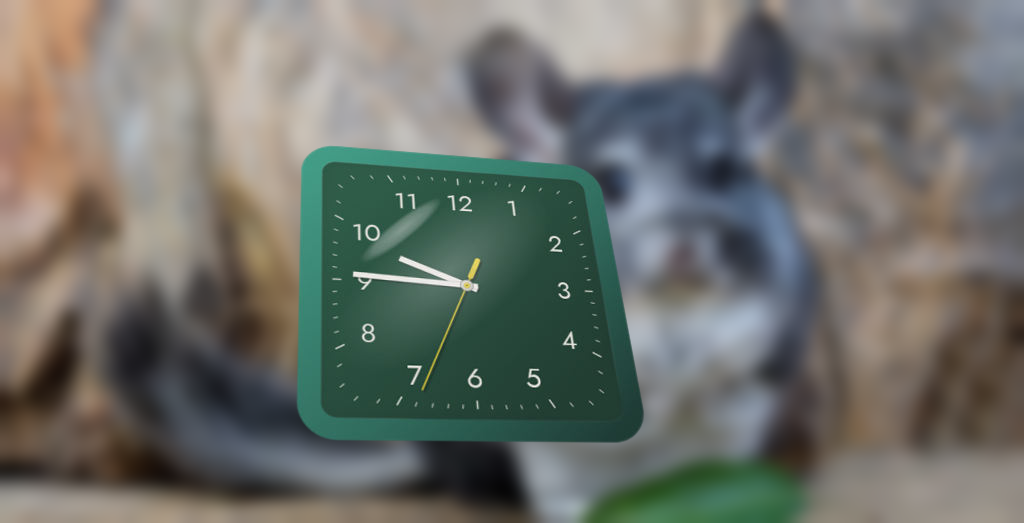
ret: **9:45:34**
